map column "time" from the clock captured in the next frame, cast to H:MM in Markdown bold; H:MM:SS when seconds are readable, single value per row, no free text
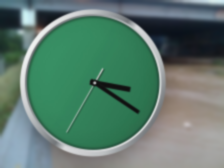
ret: **3:20:35**
